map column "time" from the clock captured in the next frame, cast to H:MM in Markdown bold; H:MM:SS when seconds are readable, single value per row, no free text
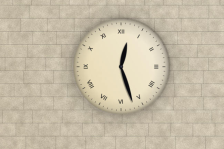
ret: **12:27**
